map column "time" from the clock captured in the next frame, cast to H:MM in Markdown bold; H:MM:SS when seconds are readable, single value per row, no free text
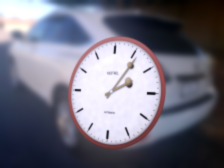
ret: **2:06**
